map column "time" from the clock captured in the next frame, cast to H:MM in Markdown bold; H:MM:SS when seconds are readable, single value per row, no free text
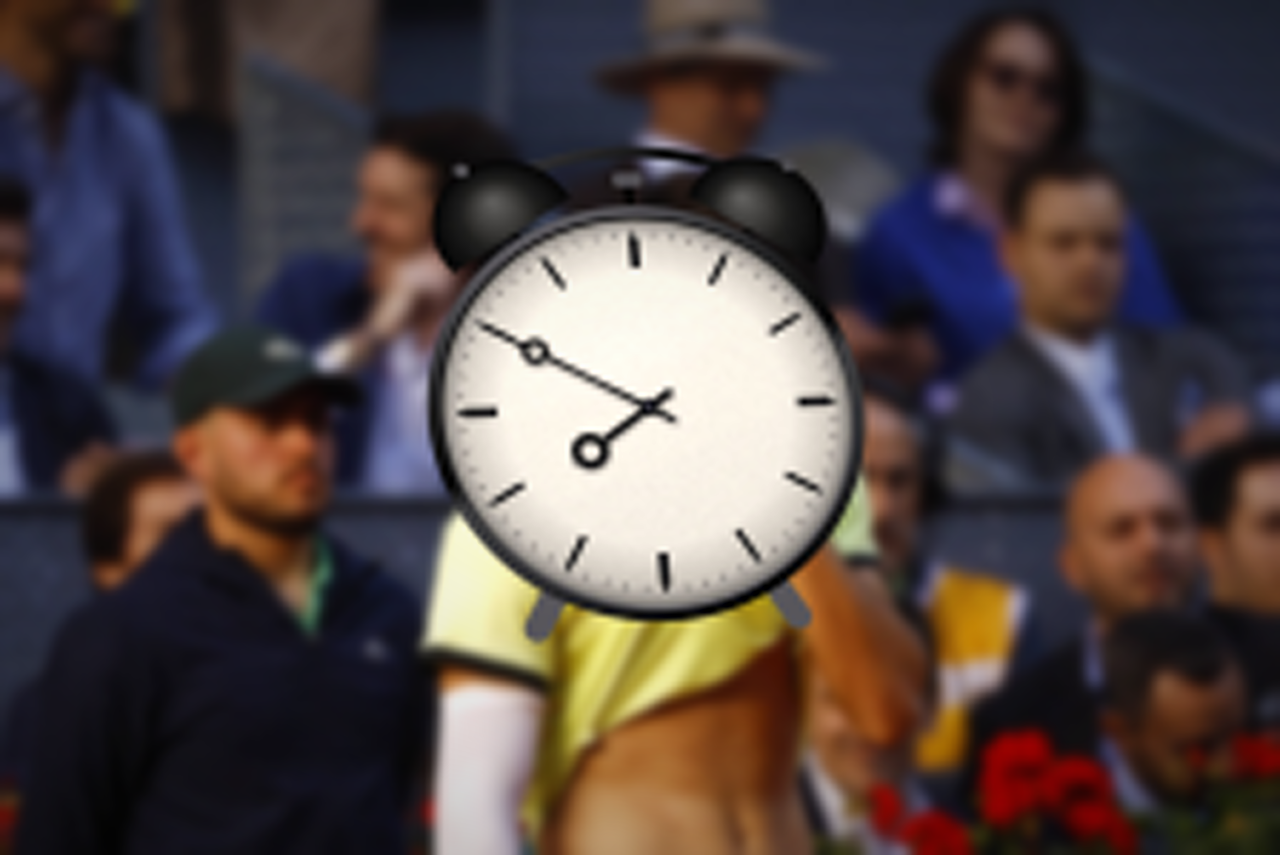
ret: **7:50**
